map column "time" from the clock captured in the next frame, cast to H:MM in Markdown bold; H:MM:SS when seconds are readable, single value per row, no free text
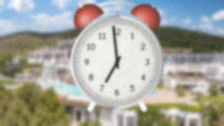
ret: **6:59**
